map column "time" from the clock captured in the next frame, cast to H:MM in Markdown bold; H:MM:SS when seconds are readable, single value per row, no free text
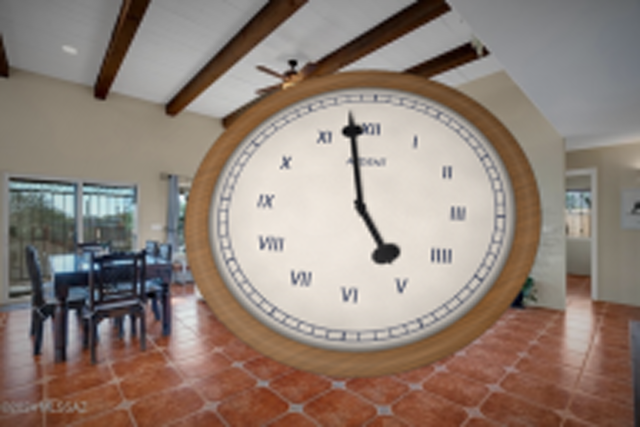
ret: **4:58**
